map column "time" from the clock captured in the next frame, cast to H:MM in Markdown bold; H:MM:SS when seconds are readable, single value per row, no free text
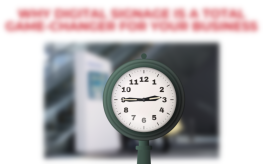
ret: **2:45**
